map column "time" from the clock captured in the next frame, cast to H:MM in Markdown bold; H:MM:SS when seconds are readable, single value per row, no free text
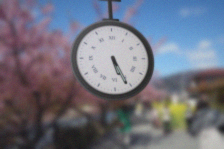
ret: **5:26**
